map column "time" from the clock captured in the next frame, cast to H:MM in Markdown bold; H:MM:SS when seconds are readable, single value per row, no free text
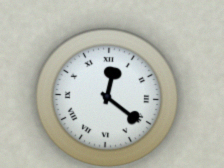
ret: **12:21**
